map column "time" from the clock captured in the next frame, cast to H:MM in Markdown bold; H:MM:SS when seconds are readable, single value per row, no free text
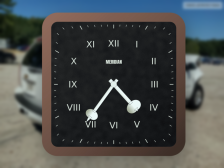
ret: **4:36**
